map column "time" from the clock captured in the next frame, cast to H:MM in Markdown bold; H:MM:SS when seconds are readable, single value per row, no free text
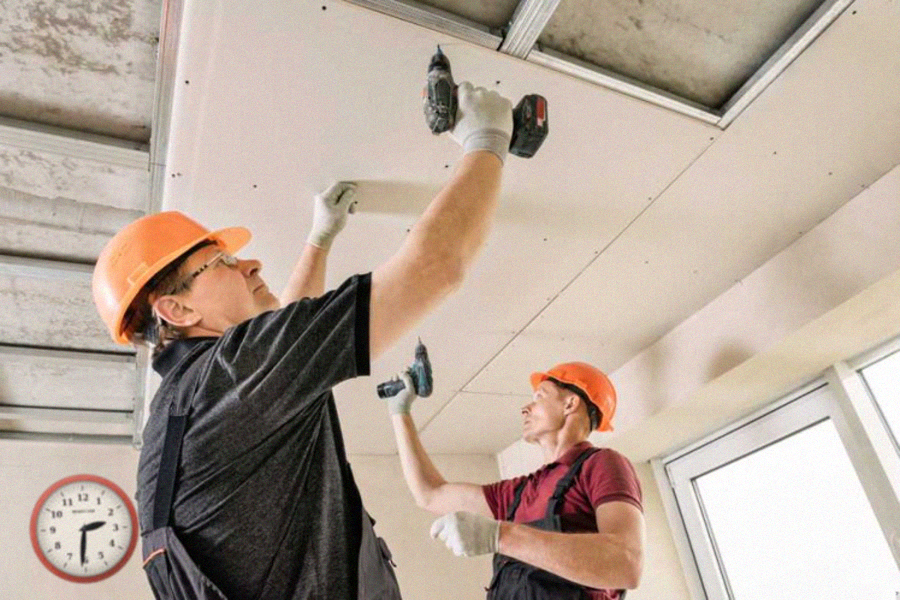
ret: **2:31**
